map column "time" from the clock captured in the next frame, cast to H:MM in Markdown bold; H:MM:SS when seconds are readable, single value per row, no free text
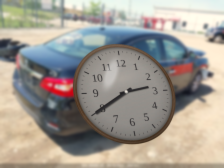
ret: **2:40**
